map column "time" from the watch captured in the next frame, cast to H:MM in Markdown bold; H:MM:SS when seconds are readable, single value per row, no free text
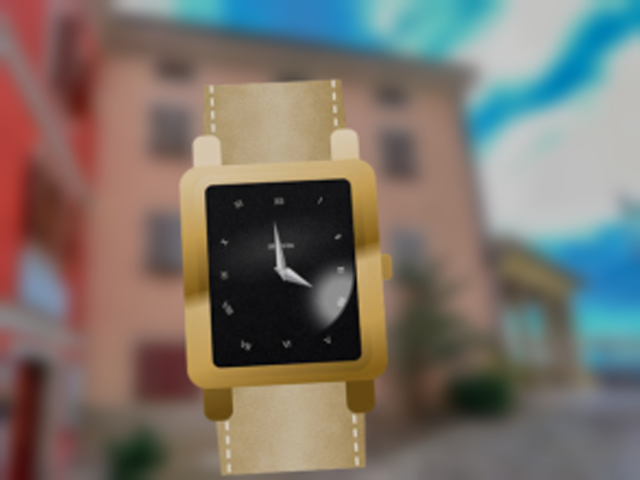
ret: **3:59**
